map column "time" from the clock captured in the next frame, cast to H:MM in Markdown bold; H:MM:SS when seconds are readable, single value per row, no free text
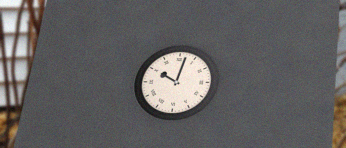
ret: **10:02**
